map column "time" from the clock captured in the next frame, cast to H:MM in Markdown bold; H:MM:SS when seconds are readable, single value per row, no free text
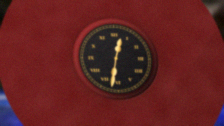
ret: **12:32**
